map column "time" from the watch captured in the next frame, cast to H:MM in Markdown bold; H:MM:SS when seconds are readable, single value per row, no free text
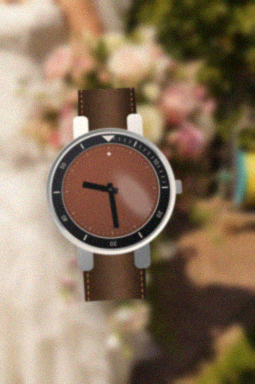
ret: **9:29**
